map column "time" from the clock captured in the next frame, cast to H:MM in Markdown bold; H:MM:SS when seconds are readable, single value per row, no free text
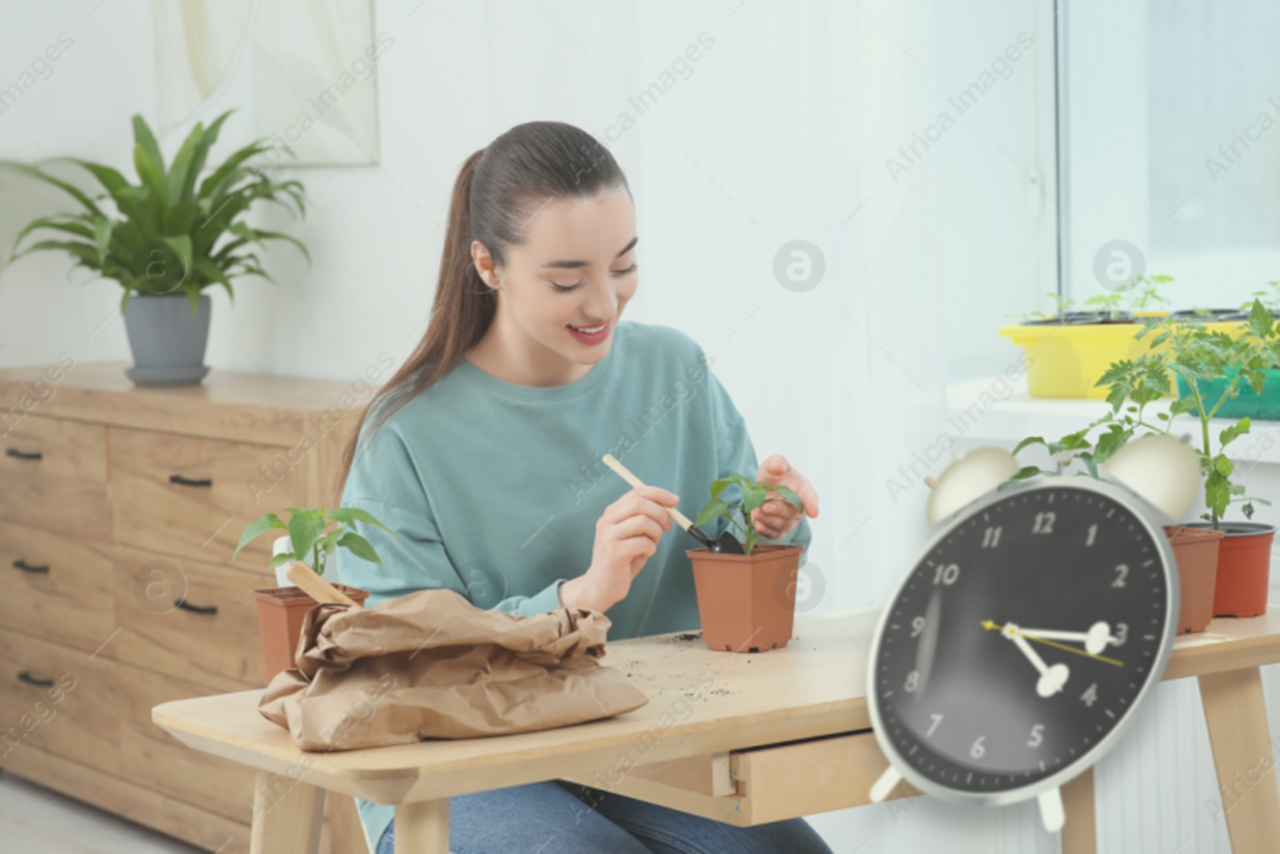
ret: **4:15:17**
